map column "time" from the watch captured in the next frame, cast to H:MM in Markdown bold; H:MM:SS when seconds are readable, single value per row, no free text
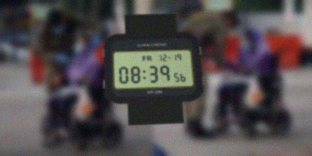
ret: **8:39**
